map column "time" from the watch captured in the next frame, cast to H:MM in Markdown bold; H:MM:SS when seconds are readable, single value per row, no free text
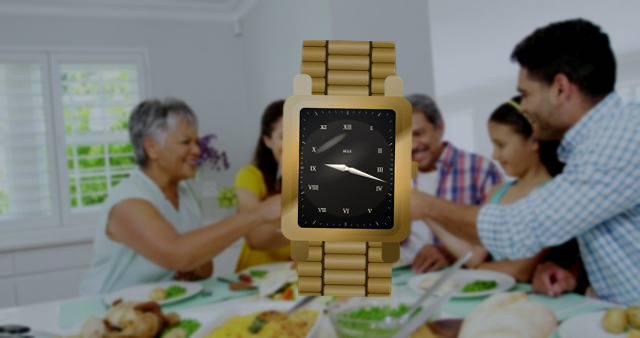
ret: **9:18**
